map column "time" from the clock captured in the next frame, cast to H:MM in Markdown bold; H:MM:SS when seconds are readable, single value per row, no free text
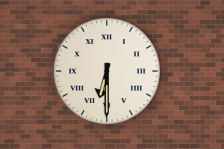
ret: **6:30**
